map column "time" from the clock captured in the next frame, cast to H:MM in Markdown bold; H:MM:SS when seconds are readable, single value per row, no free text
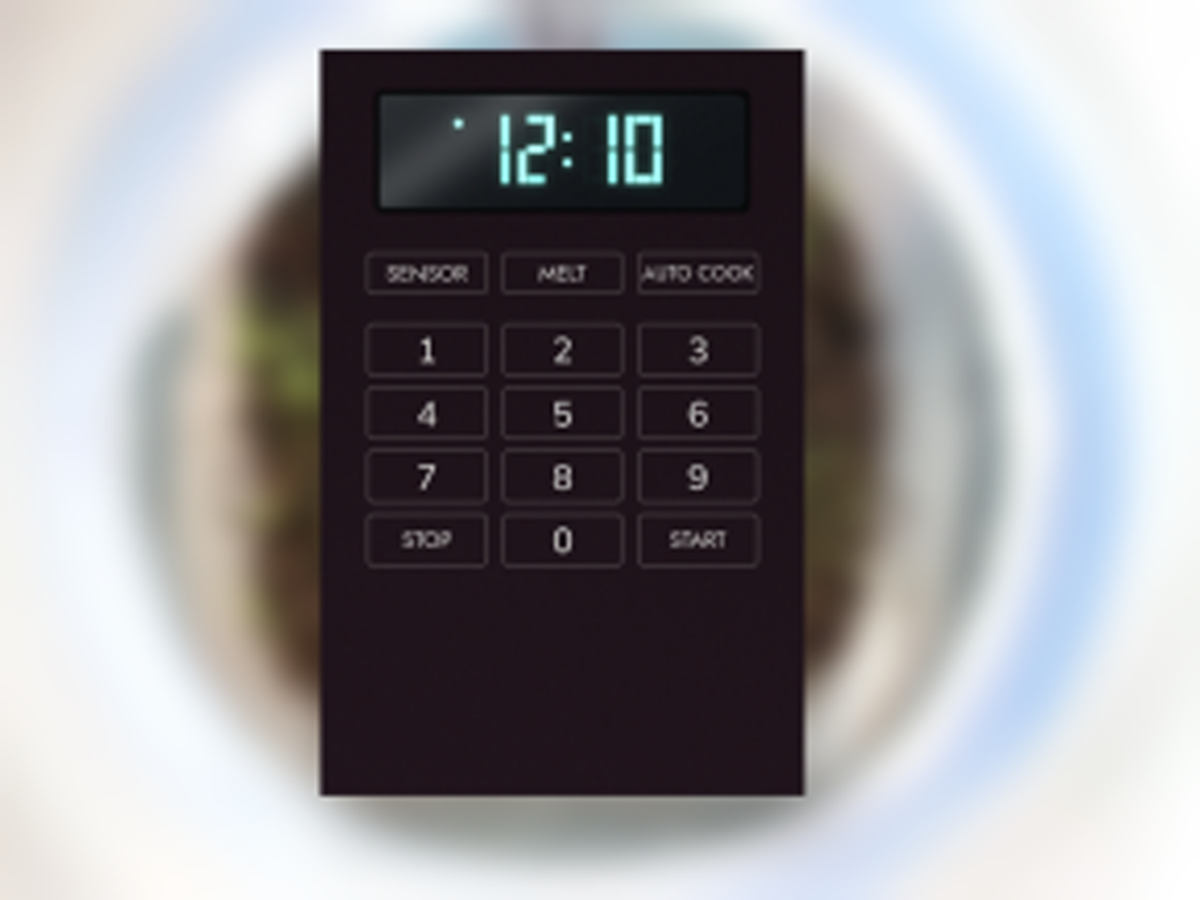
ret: **12:10**
